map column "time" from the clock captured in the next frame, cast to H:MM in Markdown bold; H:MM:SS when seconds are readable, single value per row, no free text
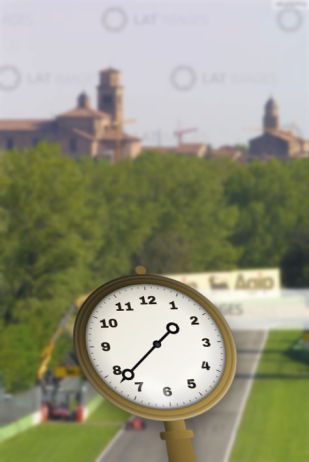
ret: **1:38**
